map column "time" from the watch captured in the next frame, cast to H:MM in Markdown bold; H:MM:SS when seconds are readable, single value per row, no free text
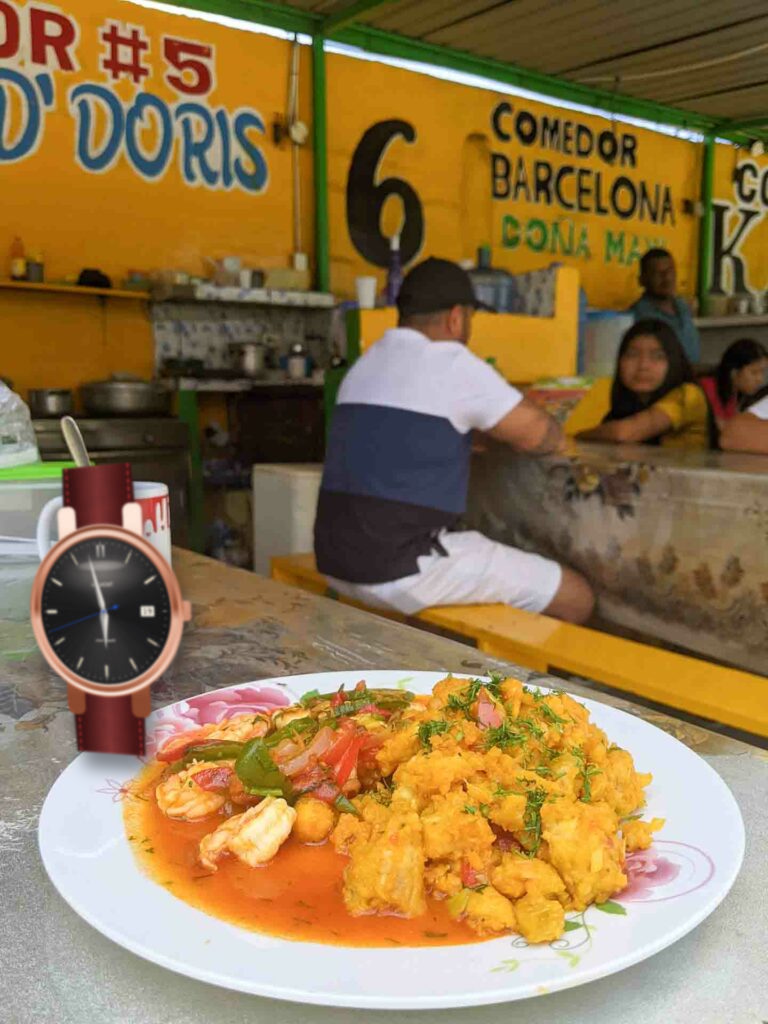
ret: **5:57:42**
